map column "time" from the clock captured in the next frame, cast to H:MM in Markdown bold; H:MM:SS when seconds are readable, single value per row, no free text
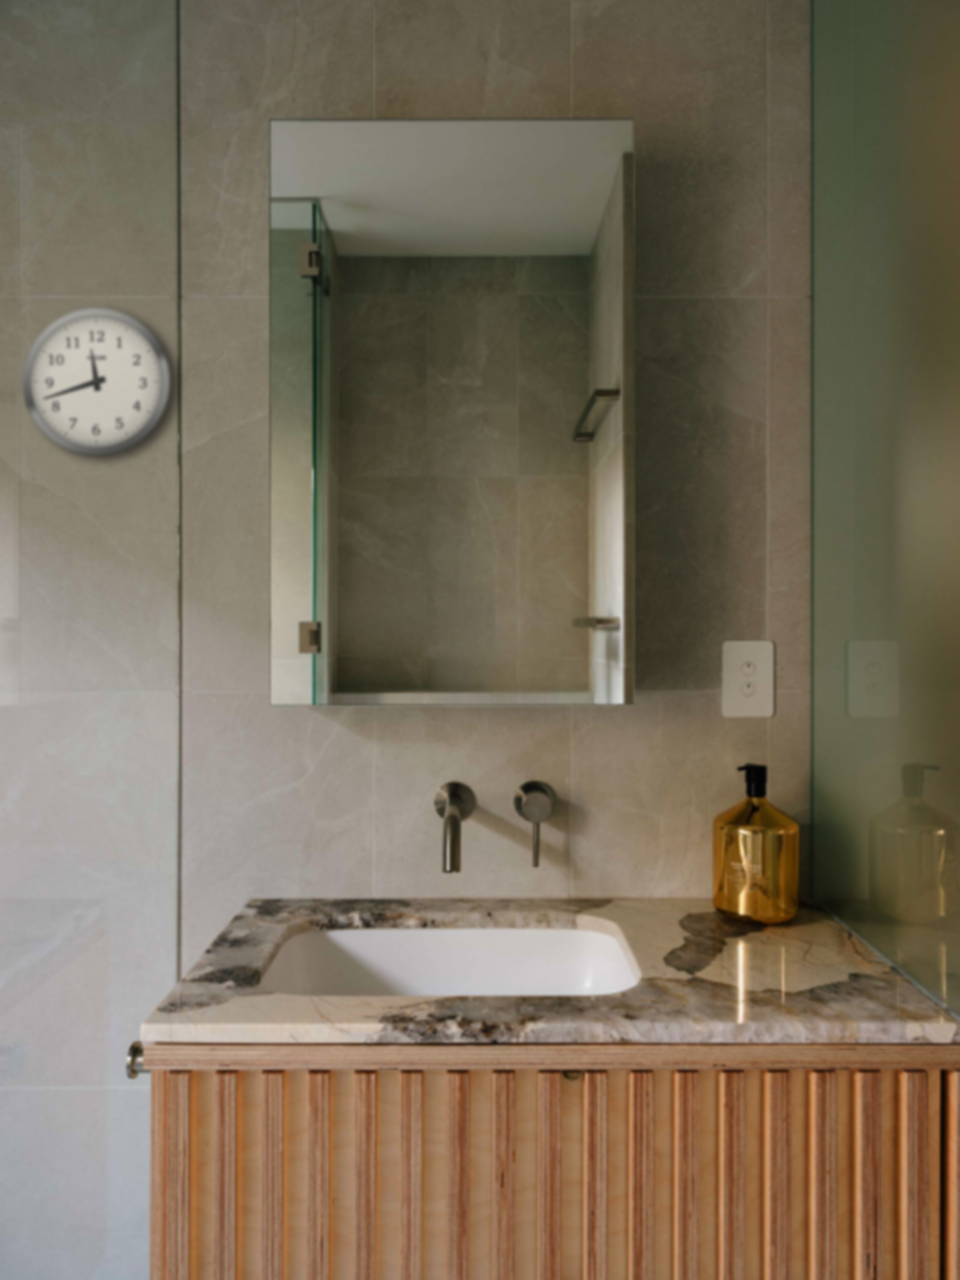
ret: **11:42**
